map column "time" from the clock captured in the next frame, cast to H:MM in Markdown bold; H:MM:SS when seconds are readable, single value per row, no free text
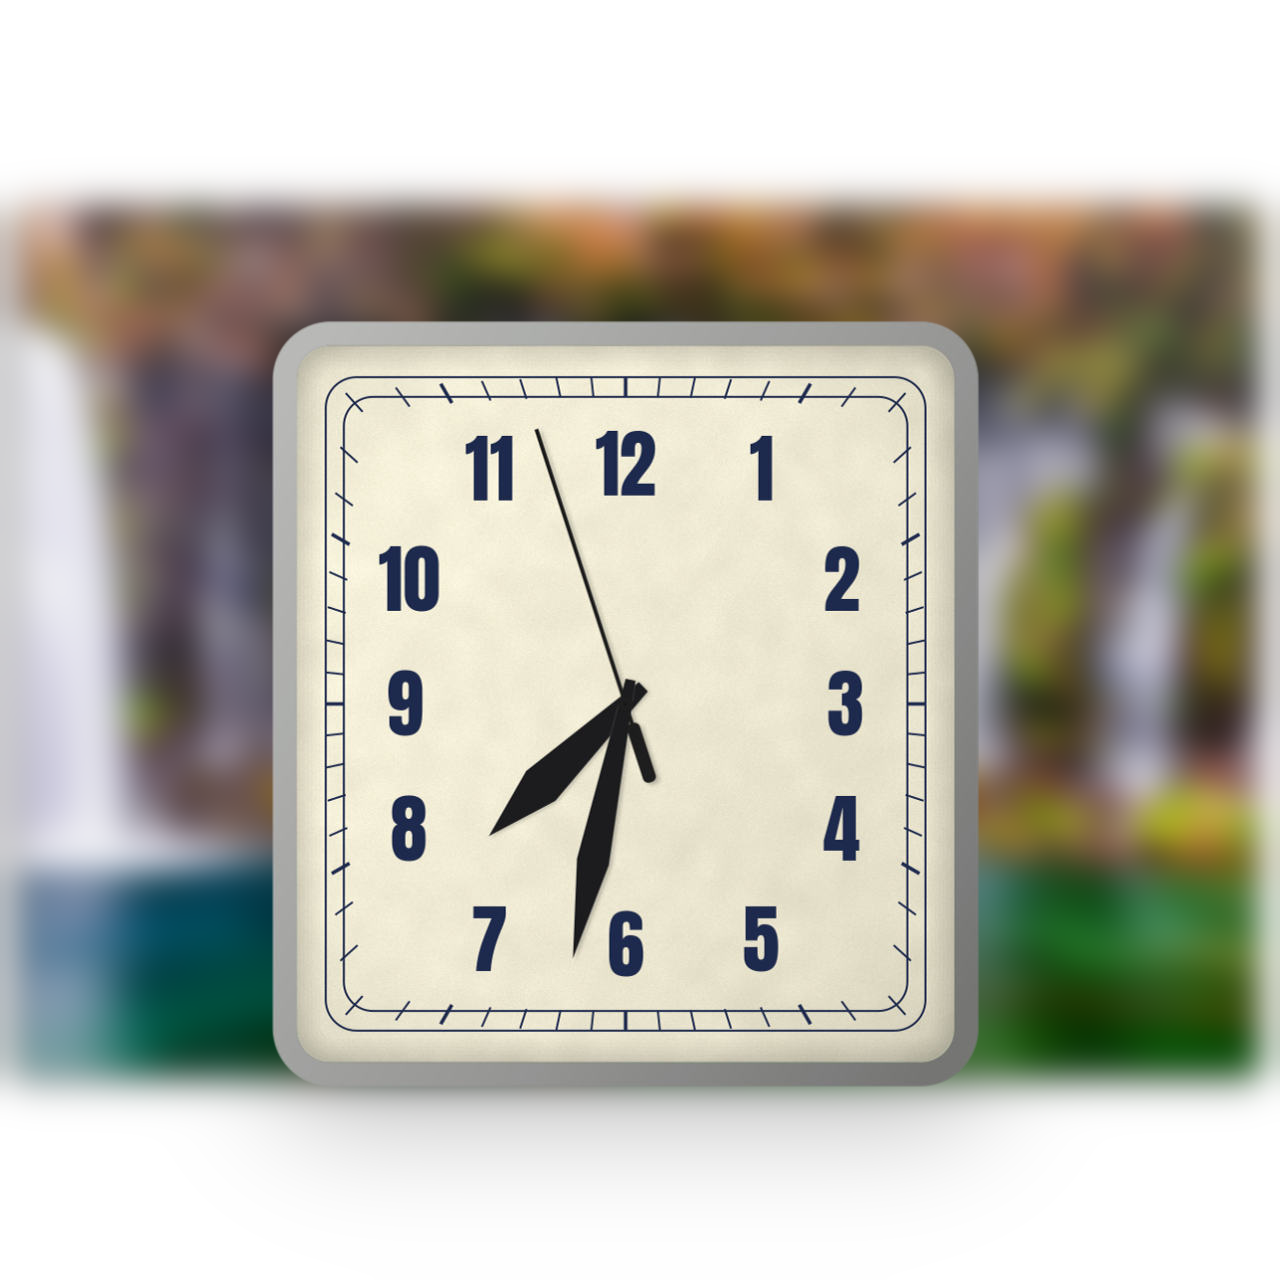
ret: **7:31:57**
